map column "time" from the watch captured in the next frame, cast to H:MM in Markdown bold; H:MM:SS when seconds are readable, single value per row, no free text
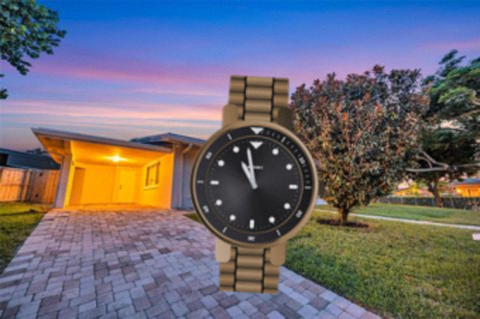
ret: **10:58**
